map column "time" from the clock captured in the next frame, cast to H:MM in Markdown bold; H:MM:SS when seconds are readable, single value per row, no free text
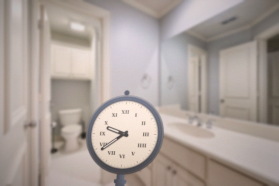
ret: **9:39**
